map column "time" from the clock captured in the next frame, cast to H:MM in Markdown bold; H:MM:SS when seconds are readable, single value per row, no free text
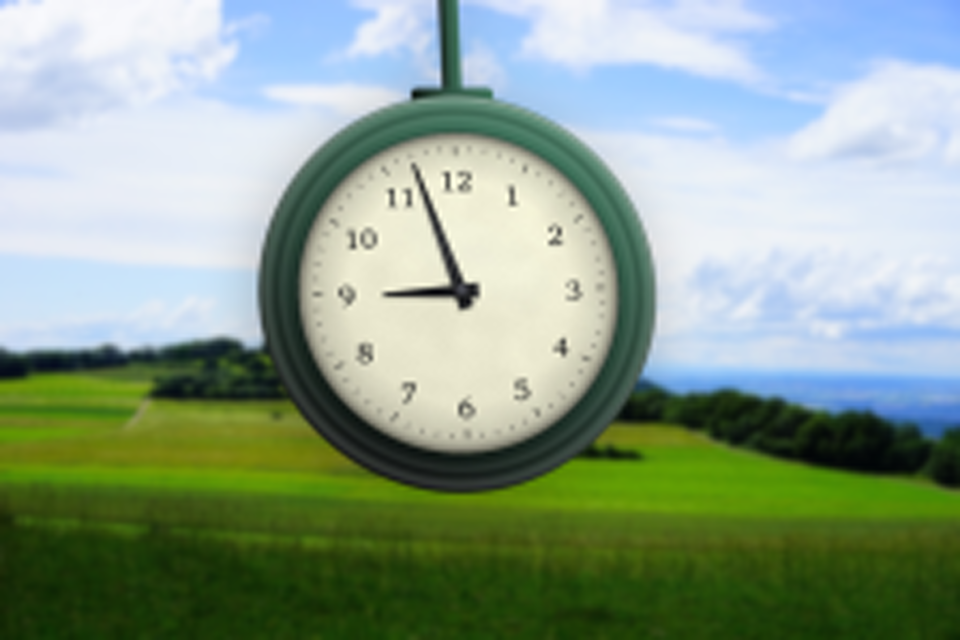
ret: **8:57**
